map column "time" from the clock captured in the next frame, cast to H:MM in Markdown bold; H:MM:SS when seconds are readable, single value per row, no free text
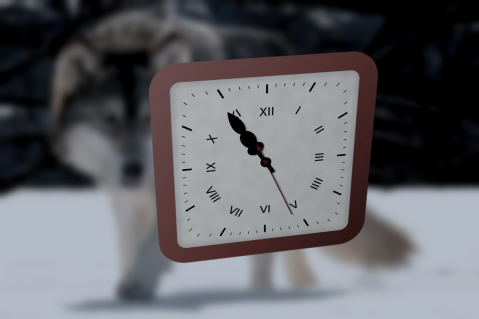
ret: **10:54:26**
